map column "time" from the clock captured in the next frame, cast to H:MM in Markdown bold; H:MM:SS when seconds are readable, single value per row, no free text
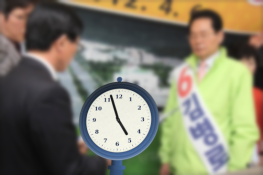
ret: **4:57**
